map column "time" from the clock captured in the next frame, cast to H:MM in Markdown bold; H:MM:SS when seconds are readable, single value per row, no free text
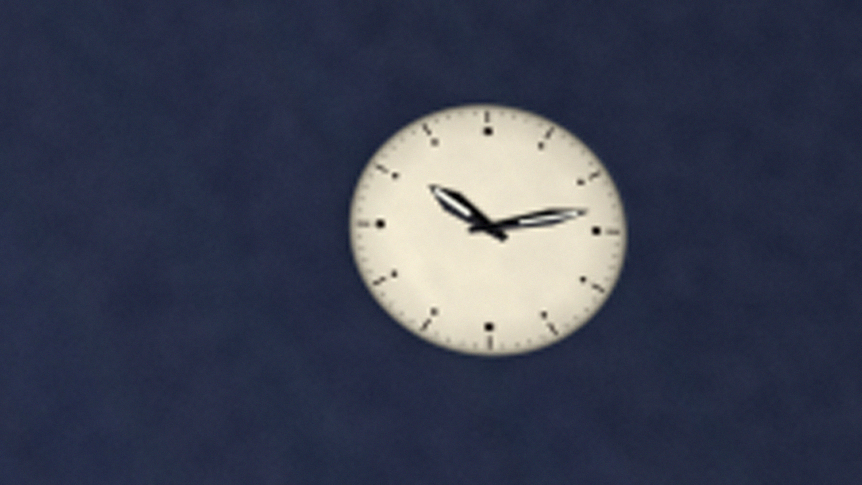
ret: **10:13**
